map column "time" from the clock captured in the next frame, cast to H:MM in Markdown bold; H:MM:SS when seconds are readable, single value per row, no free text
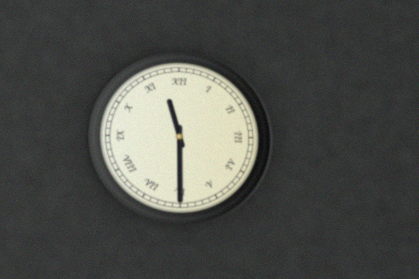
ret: **11:30**
